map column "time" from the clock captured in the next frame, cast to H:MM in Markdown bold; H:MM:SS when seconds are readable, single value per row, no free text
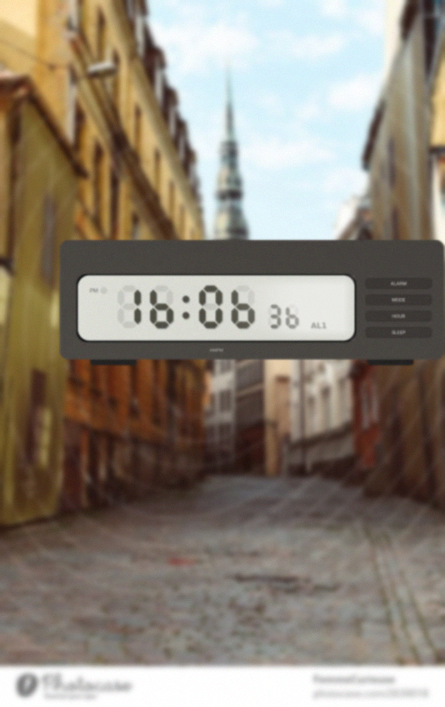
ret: **16:06:36**
